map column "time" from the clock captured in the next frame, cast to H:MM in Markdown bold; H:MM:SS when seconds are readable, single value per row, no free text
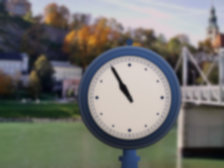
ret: **10:55**
